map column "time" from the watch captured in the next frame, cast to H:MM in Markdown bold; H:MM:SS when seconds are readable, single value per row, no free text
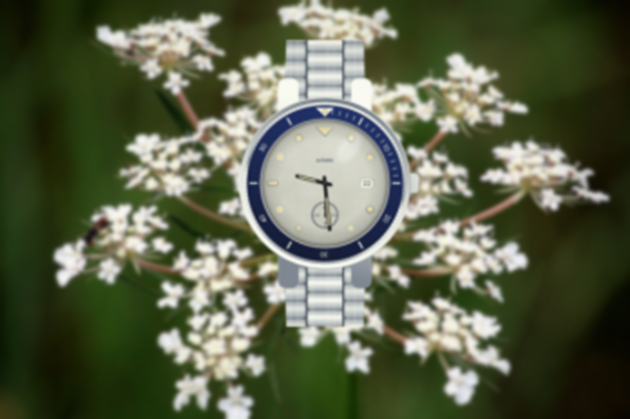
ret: **9:29**
